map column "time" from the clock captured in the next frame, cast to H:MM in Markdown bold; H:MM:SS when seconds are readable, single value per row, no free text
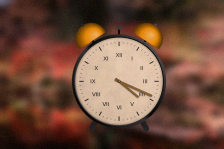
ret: **4:19**
